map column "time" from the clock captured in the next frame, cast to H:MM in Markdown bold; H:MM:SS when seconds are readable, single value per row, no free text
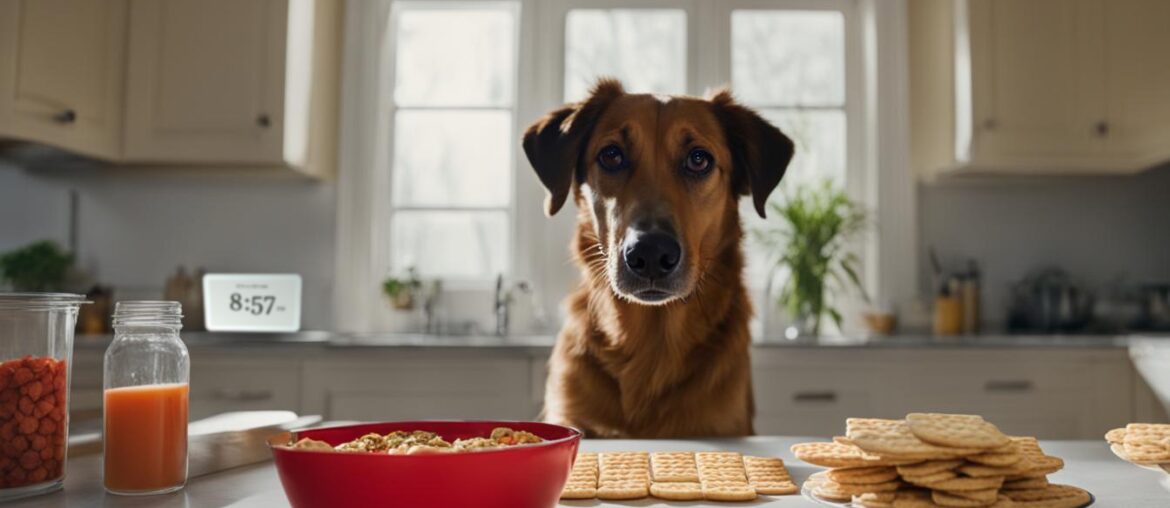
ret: **8:57**
